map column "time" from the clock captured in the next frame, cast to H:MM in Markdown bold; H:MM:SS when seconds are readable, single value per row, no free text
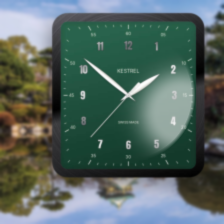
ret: **1:51:37**
